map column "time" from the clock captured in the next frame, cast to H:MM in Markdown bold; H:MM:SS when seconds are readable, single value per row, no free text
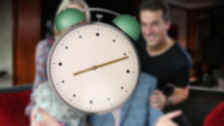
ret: **8:11**
